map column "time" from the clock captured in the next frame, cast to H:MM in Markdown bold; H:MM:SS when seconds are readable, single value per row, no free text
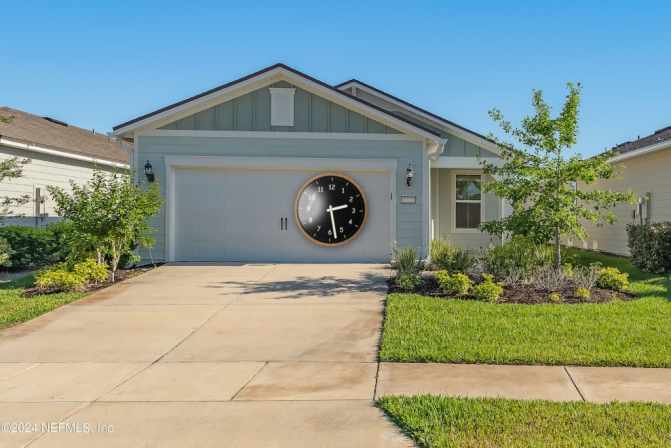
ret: **2:28**
